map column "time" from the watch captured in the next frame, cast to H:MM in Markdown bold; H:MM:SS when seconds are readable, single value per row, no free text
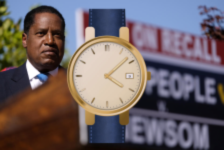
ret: **4:08**
